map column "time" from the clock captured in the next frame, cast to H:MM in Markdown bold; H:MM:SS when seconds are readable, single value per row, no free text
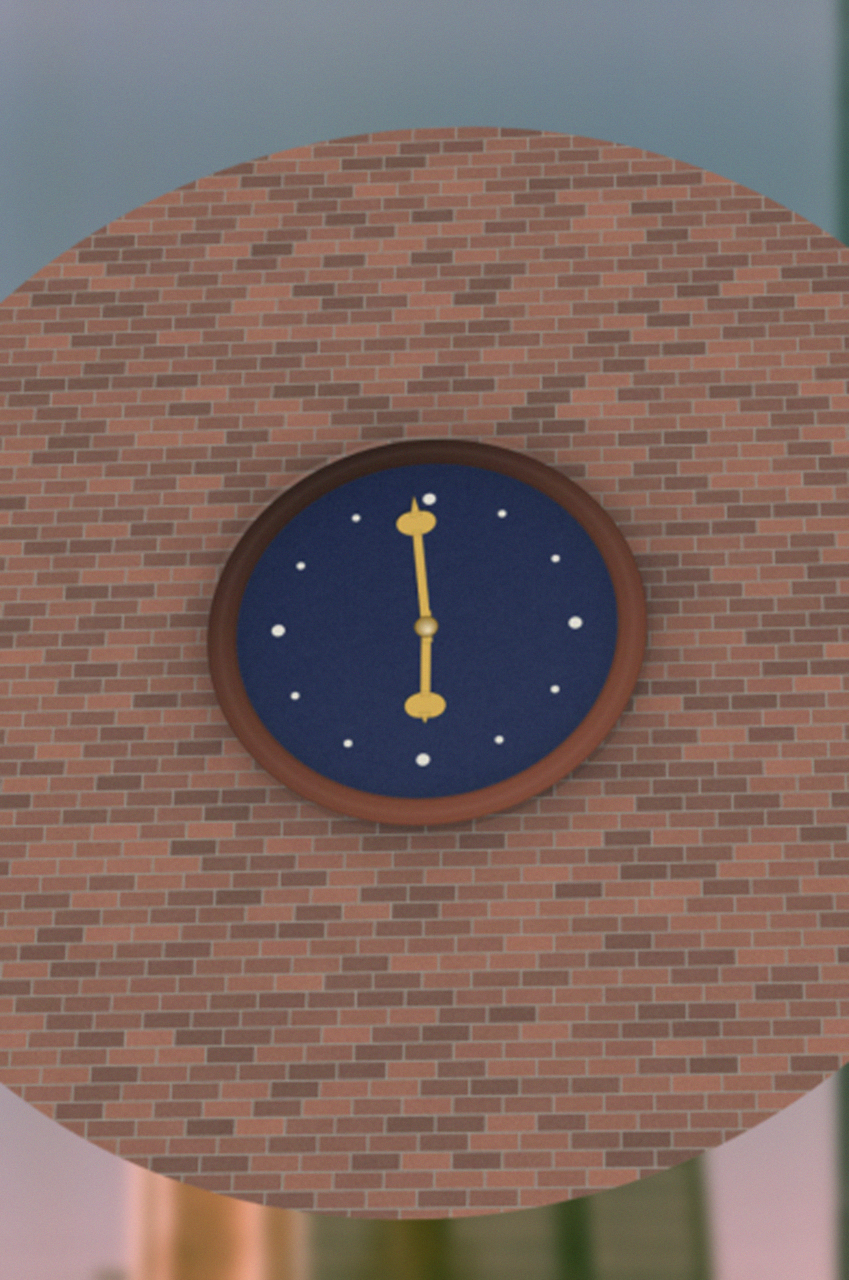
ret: **5:59**
